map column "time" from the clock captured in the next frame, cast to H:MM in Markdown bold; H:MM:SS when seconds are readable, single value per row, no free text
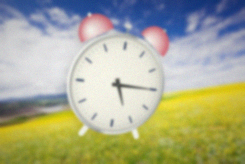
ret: **5:15**
